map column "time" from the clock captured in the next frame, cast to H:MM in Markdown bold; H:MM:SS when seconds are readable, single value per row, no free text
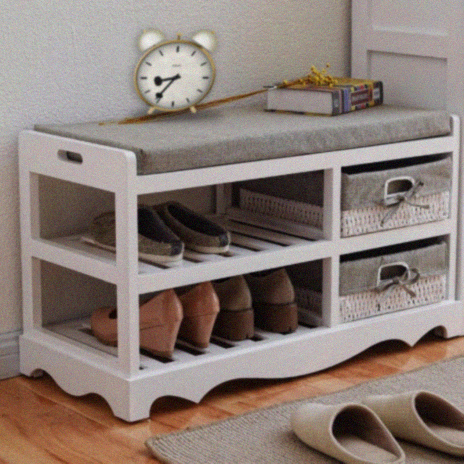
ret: **8:36**
